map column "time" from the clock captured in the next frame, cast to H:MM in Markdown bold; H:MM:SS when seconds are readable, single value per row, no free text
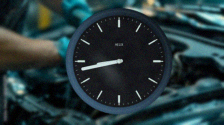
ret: **8:43**
